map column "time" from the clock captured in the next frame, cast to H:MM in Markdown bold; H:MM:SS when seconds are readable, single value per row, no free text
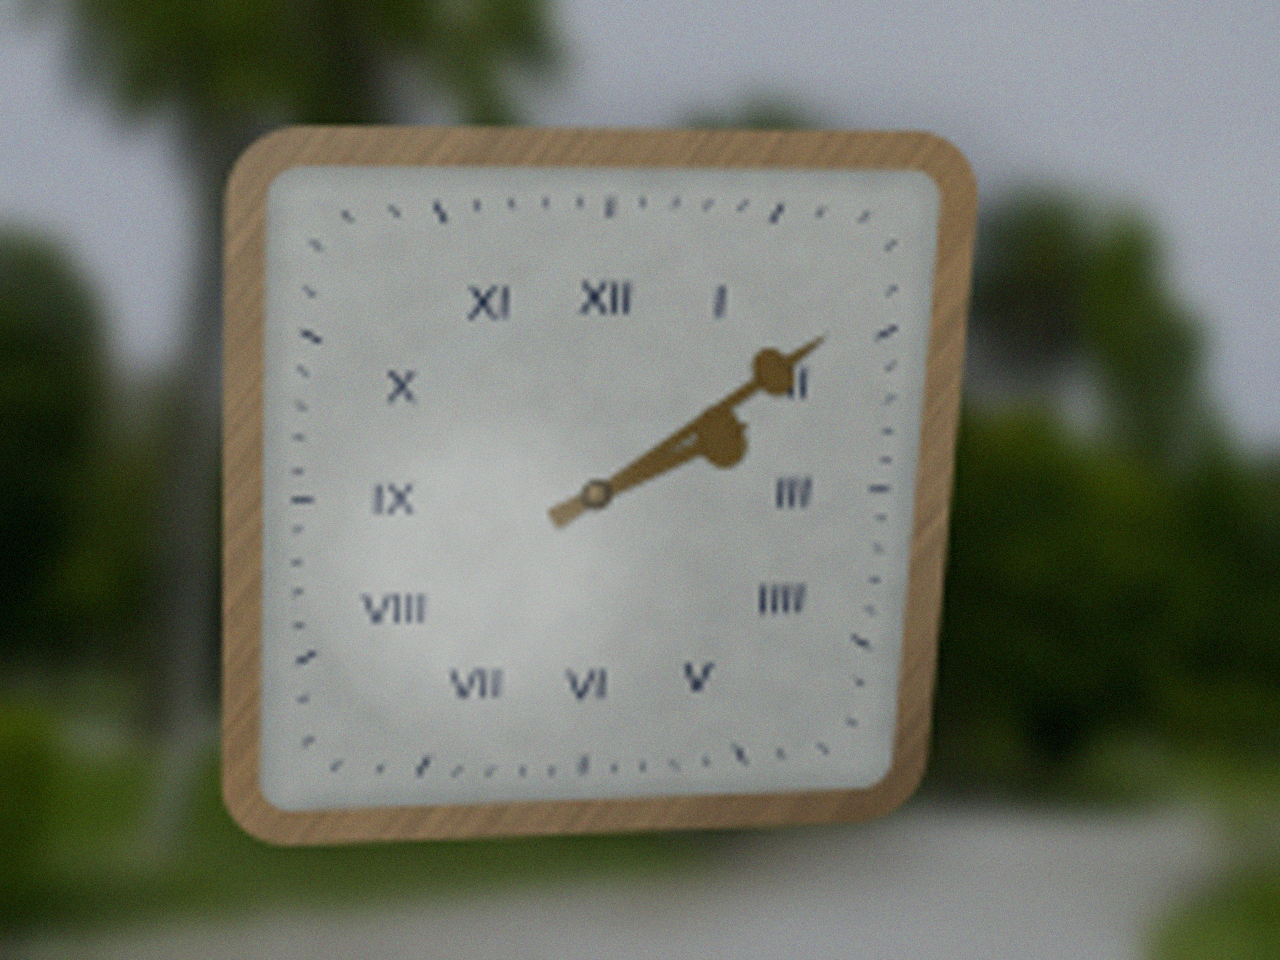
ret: **2:09**
